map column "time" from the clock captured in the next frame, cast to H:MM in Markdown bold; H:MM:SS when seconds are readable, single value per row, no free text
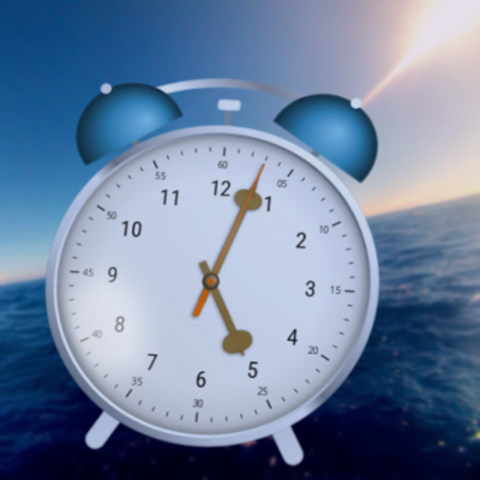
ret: **5:03:03**
